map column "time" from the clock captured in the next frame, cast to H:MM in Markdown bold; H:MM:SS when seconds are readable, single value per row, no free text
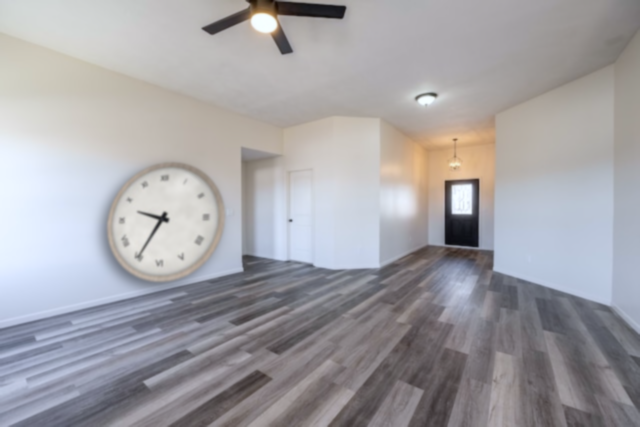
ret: **9:35**
